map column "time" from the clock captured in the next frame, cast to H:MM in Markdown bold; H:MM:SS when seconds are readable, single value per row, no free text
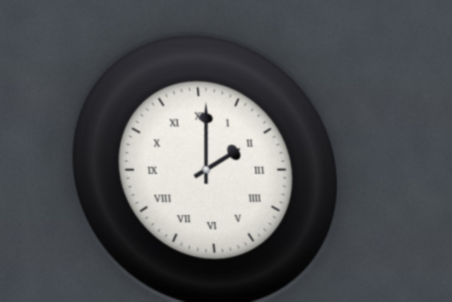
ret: **2:01**
